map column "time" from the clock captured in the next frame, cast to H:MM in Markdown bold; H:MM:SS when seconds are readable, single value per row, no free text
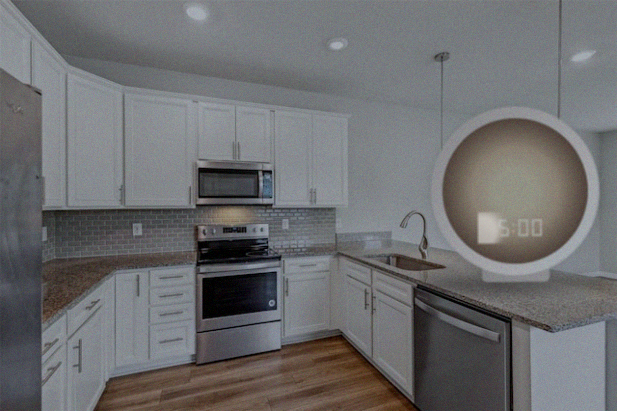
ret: **5:00**
